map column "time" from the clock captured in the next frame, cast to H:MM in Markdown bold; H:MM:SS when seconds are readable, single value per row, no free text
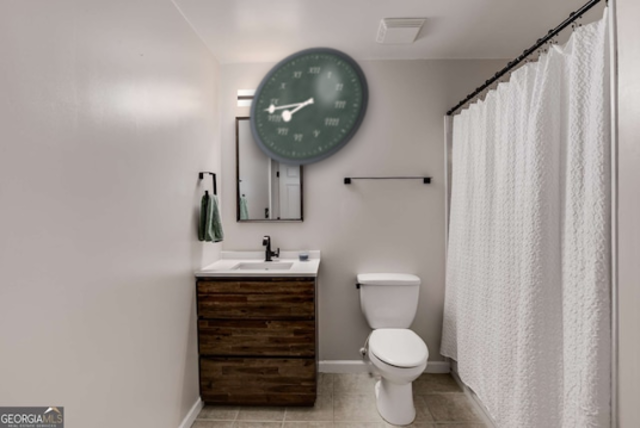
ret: **7:43**
